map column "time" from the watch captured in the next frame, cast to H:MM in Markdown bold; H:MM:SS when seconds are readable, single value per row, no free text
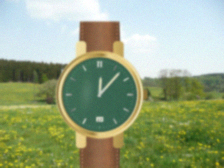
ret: **12:07**
